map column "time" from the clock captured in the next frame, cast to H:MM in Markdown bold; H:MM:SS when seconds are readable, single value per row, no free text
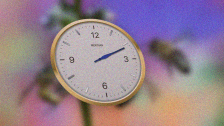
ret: **2:11**
